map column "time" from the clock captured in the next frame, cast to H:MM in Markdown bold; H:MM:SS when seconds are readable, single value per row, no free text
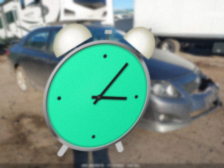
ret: **3:06**
